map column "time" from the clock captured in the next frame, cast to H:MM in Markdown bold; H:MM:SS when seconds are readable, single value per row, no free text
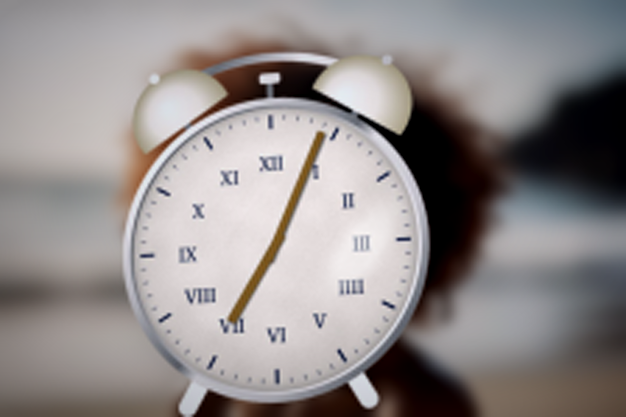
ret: **7:04**
